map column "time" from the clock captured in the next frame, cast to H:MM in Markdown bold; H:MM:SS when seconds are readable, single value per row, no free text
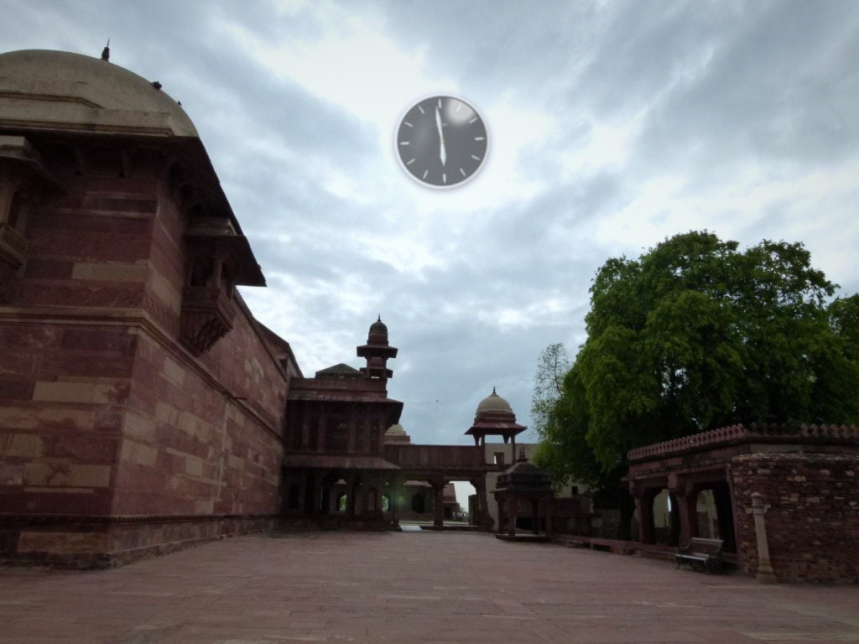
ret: **5:59**
